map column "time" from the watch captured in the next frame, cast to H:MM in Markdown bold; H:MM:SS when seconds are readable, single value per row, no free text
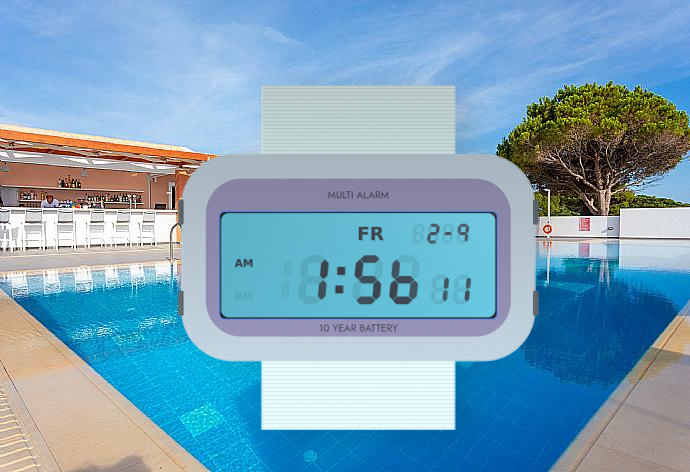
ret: **1:56:11**
